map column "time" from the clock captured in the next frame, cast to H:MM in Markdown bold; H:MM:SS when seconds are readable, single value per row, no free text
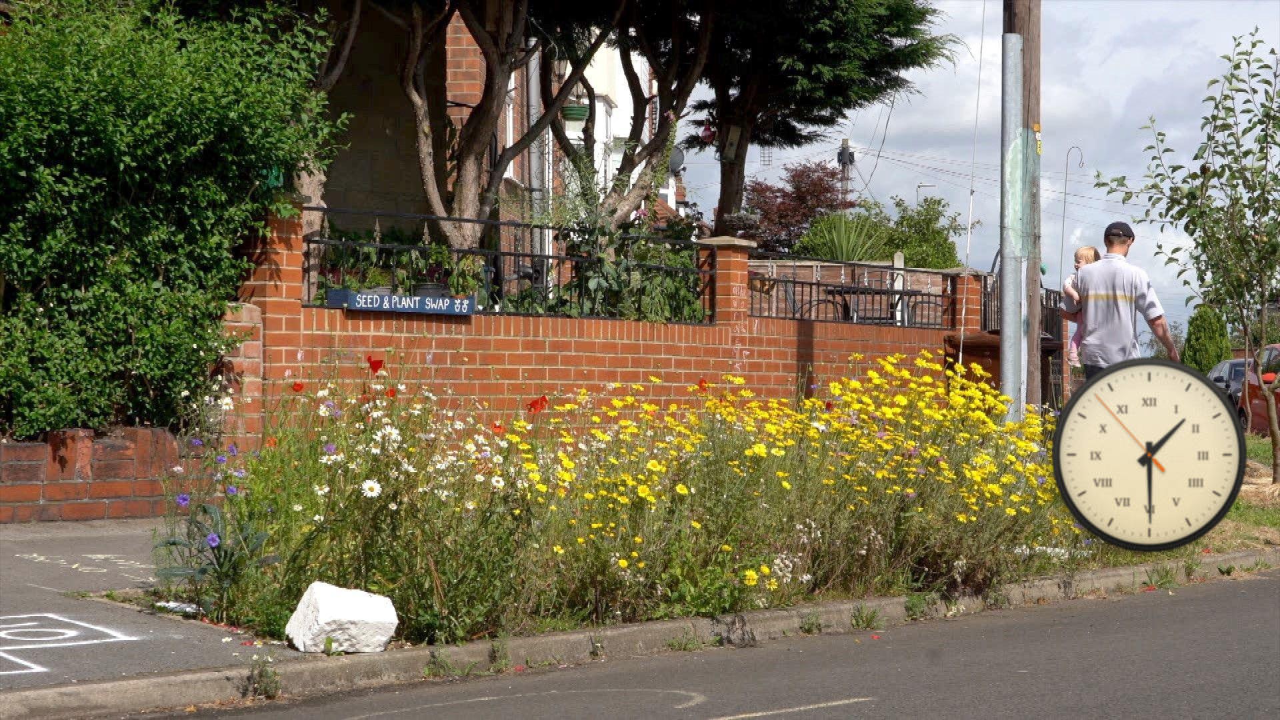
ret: **1:29:53**
